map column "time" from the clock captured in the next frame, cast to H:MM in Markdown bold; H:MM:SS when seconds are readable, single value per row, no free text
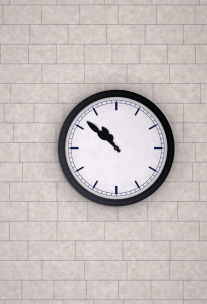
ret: **10:52**
